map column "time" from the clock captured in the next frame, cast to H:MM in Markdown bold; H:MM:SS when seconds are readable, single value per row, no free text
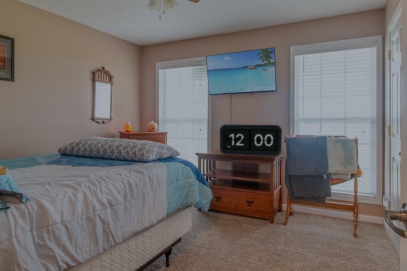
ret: **12:00**
